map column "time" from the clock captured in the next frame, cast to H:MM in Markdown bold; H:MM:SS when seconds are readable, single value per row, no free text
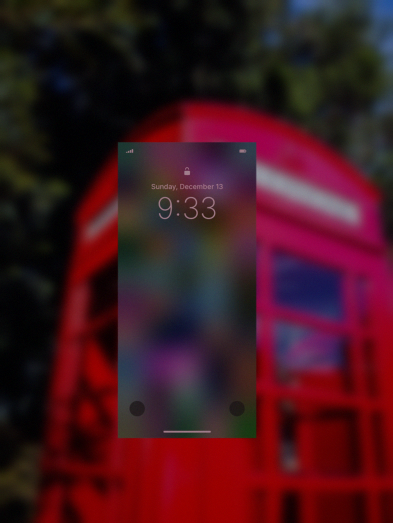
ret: **9:33**
